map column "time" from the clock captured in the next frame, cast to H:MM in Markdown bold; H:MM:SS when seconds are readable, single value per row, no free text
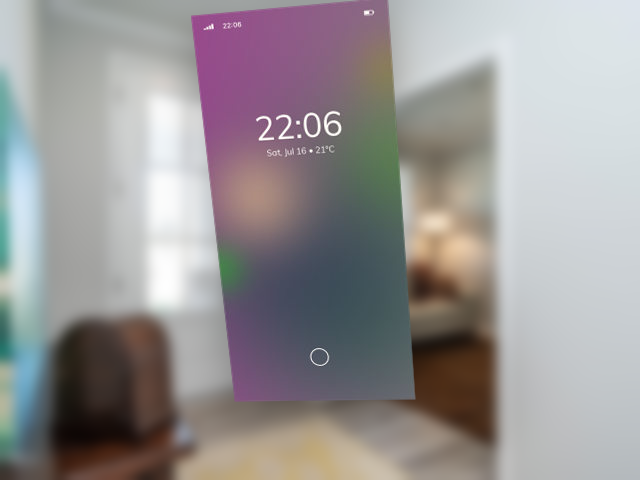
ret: **22:06**
